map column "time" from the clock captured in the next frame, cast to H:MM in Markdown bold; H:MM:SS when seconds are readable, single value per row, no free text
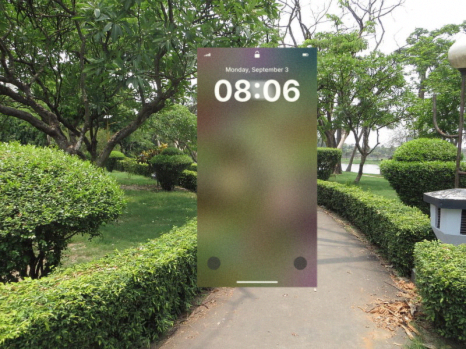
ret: **8:06**
